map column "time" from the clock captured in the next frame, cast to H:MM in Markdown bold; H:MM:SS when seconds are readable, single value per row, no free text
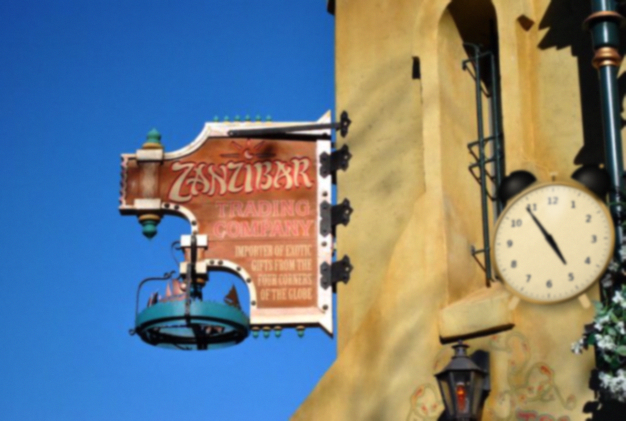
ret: **4:54**
